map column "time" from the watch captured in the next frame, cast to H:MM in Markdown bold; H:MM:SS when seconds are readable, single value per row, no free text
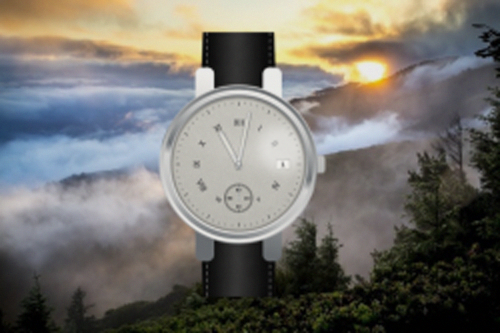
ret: **11:02**
